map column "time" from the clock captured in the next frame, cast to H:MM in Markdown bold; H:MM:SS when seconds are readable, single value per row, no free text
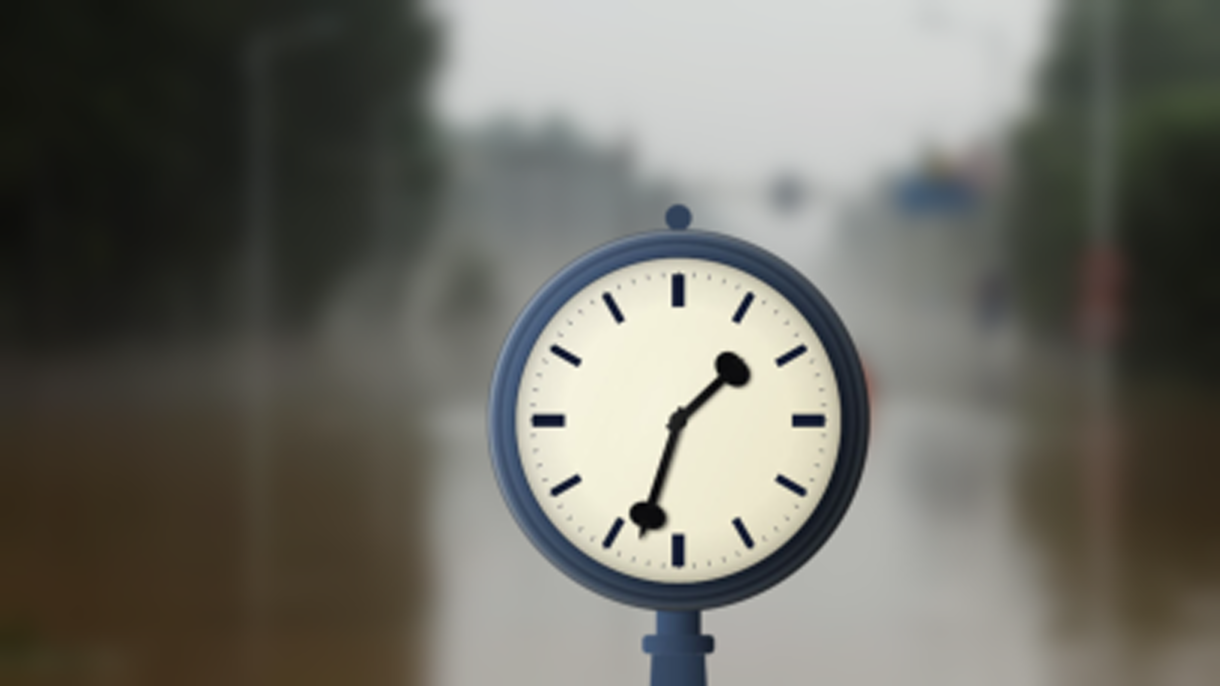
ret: **1:33**
